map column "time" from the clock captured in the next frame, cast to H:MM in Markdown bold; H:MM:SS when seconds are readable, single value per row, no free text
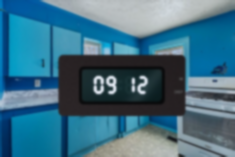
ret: **9:12**
